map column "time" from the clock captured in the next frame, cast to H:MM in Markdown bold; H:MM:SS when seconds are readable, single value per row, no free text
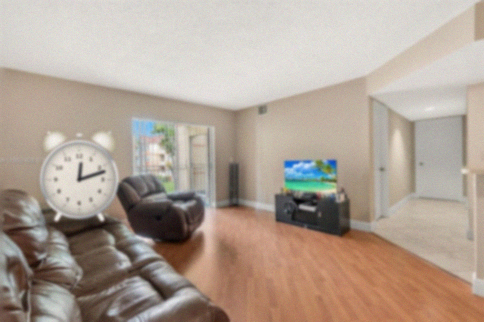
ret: **12:12**
